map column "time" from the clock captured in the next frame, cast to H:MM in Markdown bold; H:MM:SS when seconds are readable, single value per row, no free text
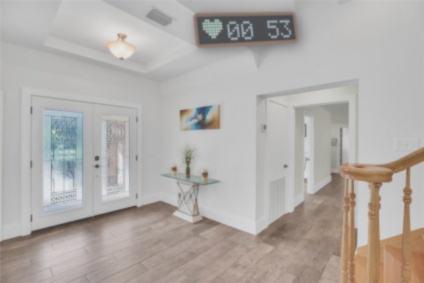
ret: **0:53**
